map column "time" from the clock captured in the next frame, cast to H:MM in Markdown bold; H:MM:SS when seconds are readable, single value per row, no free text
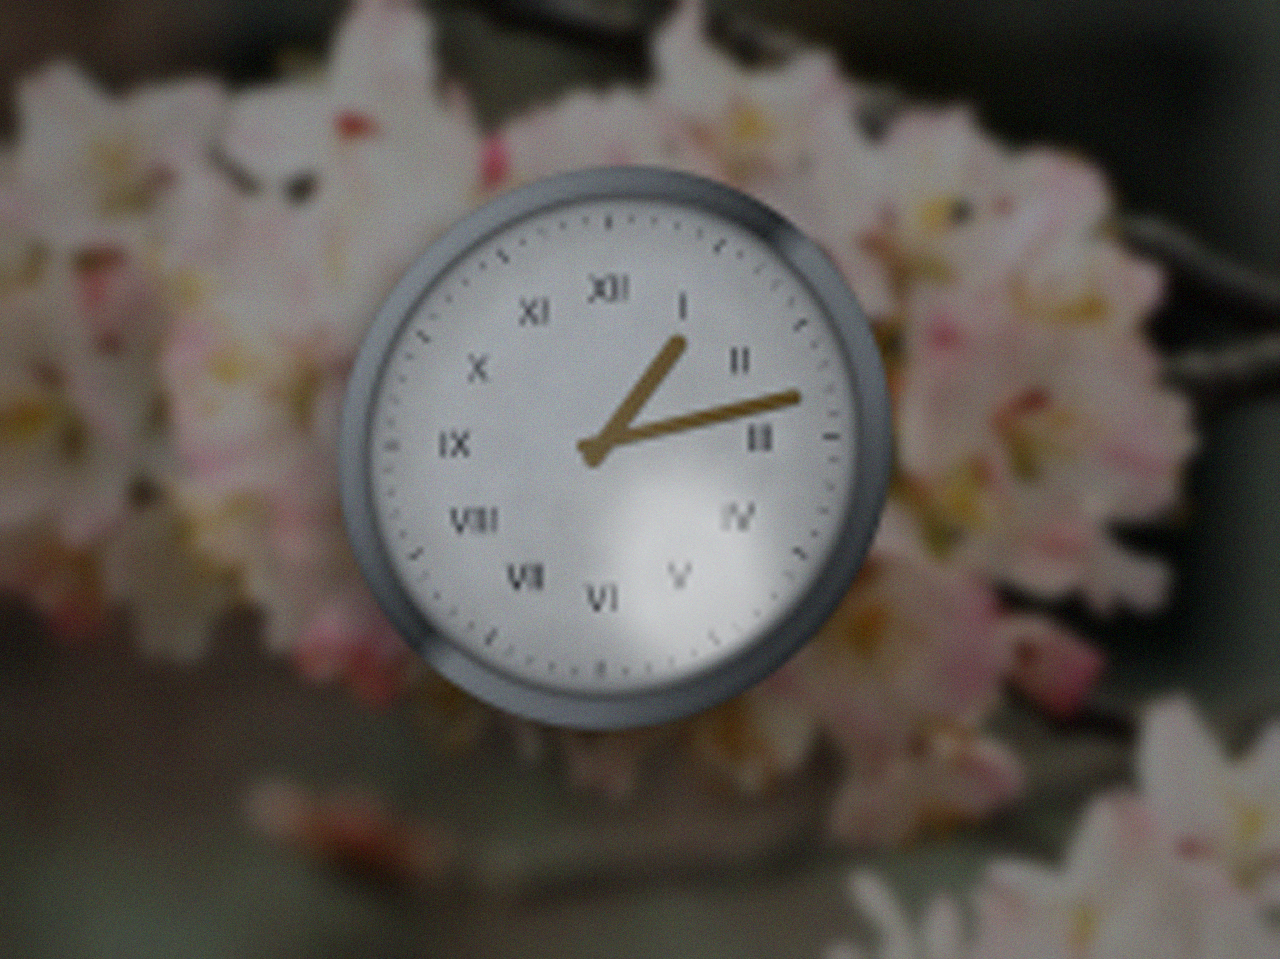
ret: **1:13**
